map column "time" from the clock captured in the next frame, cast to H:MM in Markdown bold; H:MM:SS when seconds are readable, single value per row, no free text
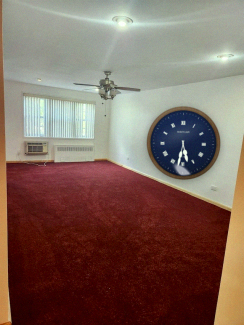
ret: **5:32**
